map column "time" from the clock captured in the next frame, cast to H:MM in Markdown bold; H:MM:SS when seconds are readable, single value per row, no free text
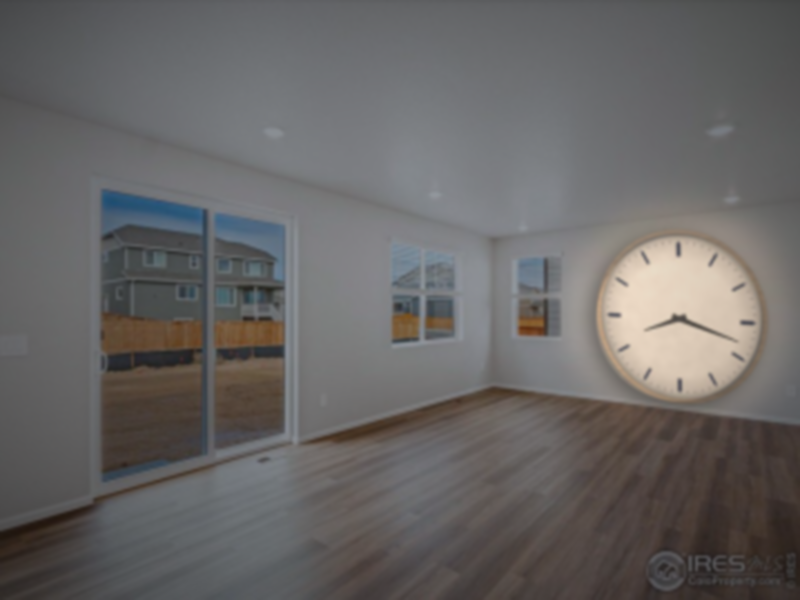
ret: **8:18**
